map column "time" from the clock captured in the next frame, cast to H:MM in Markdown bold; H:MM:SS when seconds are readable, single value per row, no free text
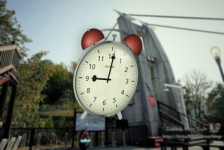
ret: **9:01**
